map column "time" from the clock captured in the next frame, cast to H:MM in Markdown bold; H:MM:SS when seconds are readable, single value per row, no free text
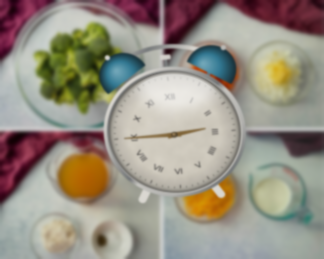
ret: **2:45**
